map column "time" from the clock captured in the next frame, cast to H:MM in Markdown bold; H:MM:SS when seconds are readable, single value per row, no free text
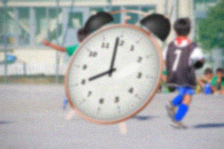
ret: **7:59**
